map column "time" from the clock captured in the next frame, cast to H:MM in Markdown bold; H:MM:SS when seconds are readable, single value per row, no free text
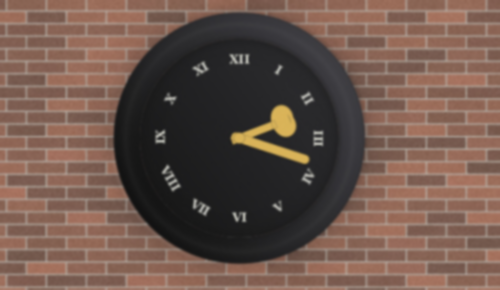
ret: **2:18**
